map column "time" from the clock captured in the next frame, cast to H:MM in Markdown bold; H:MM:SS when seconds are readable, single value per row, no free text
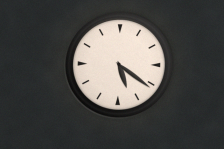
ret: **5:21**
